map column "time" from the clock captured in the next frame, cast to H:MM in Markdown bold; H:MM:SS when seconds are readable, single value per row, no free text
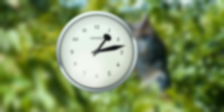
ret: **1:13**
